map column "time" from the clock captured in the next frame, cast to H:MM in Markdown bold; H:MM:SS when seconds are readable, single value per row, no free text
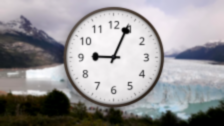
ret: **9:04**
